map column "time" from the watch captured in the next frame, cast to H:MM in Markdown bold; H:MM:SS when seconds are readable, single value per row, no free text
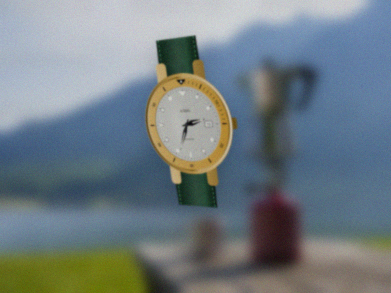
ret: **2:34**
